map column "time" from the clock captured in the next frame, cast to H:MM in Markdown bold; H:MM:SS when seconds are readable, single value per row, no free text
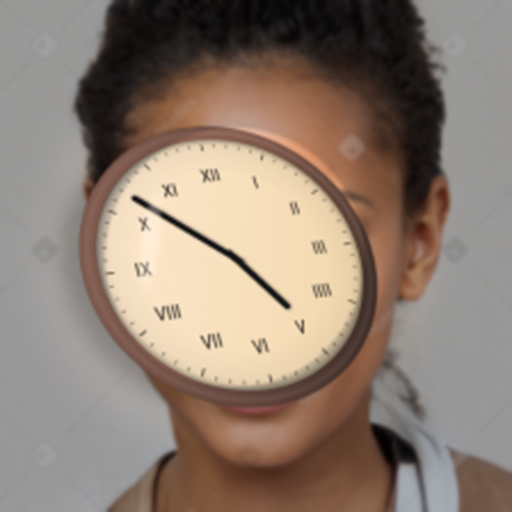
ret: **4:52**
